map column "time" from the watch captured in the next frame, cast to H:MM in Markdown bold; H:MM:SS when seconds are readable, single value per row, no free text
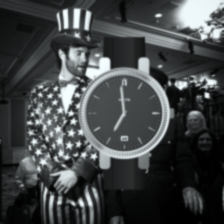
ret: **6:59**
